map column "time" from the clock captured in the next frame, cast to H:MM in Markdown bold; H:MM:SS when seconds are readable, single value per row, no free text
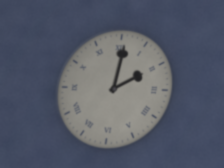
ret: **2:01**
